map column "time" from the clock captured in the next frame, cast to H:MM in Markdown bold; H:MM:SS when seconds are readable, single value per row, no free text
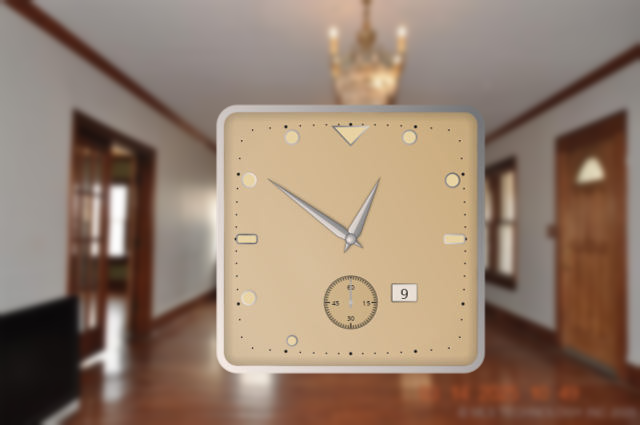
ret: **12:51**
